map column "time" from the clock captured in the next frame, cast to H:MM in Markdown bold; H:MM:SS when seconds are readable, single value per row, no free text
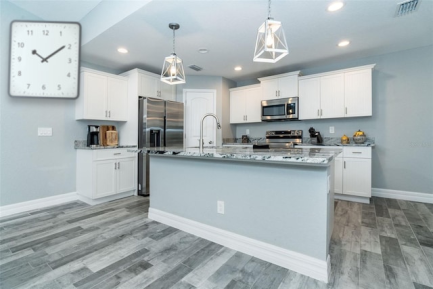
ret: **10:09**
